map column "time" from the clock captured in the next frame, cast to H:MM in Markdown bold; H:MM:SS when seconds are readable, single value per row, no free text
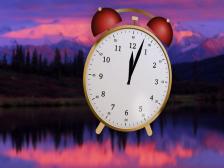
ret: **12:03**
